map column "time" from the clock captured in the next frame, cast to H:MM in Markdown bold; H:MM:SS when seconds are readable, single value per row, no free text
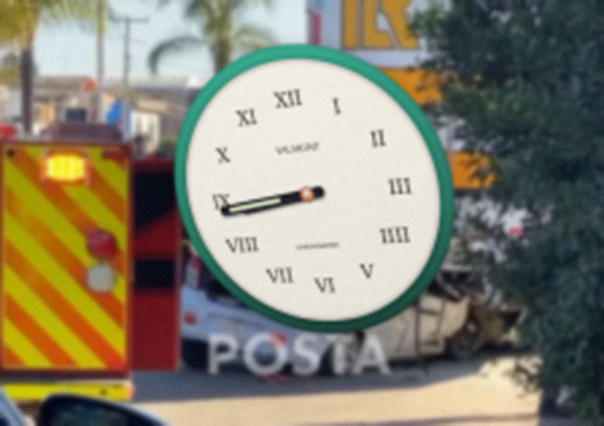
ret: **8:44**
